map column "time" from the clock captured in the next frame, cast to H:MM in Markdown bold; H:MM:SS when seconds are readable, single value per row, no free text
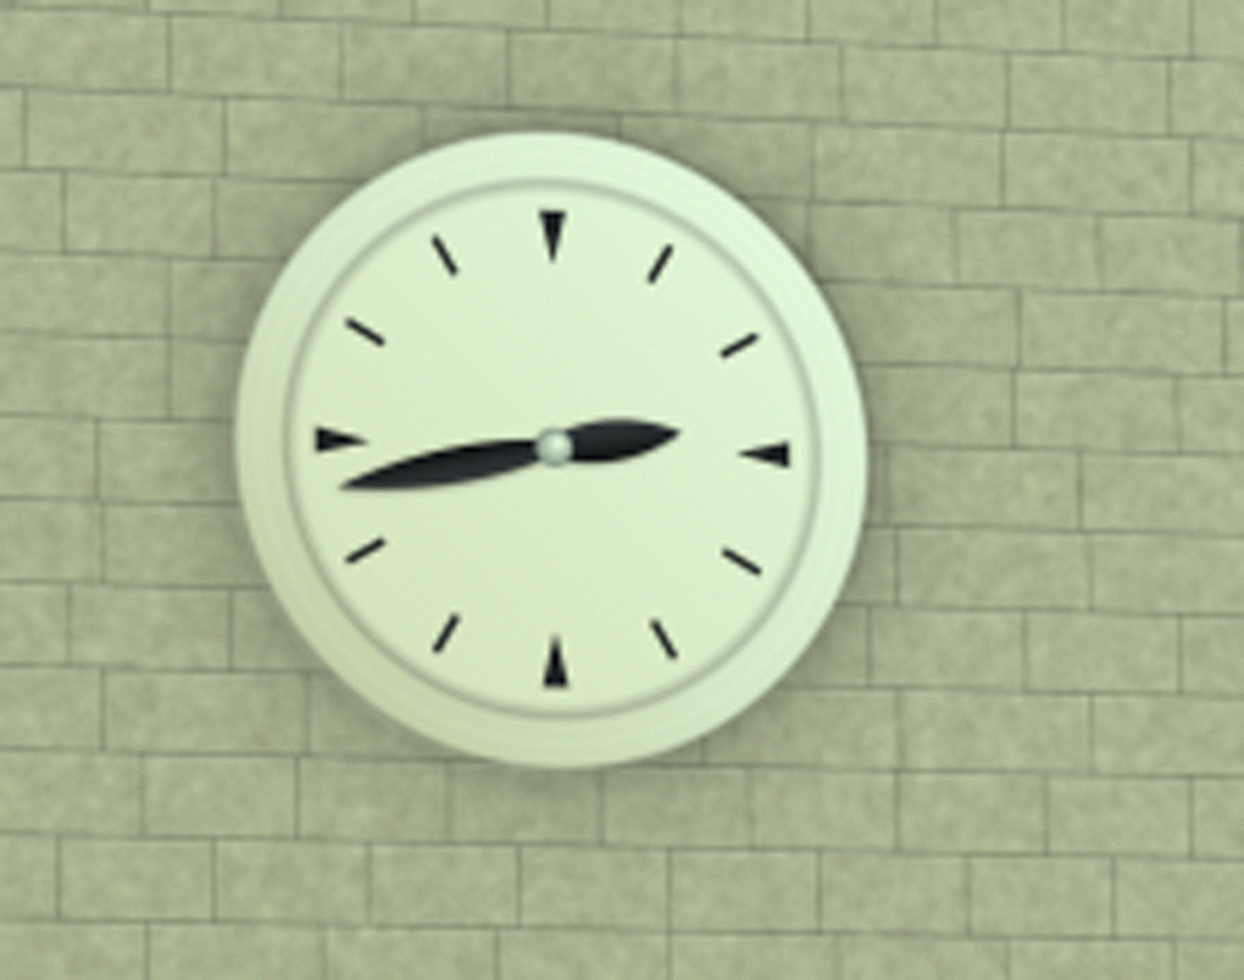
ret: **2:43**
